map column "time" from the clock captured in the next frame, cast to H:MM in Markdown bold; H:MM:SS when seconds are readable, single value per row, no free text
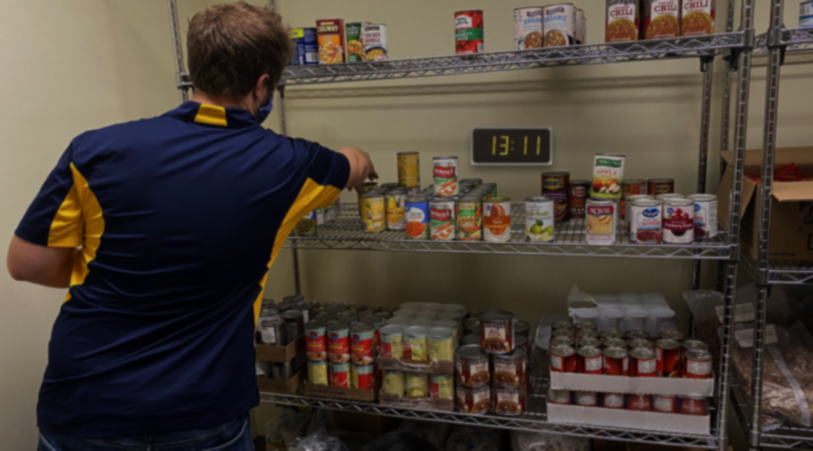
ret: **13:11**
